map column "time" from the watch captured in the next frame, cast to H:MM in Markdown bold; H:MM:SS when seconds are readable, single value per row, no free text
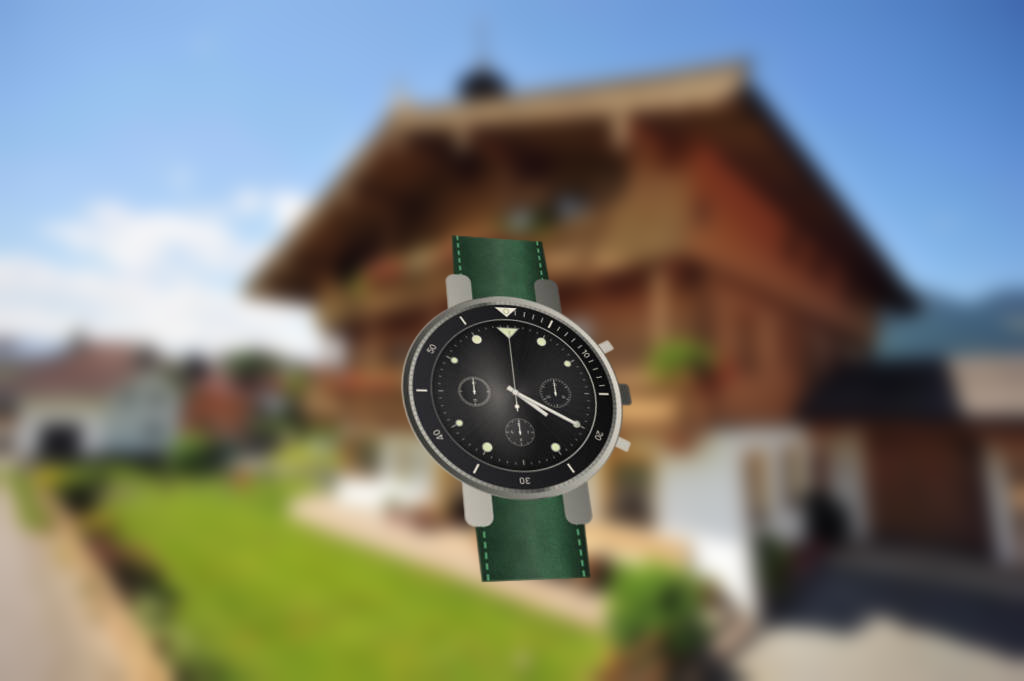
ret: **4:20**
